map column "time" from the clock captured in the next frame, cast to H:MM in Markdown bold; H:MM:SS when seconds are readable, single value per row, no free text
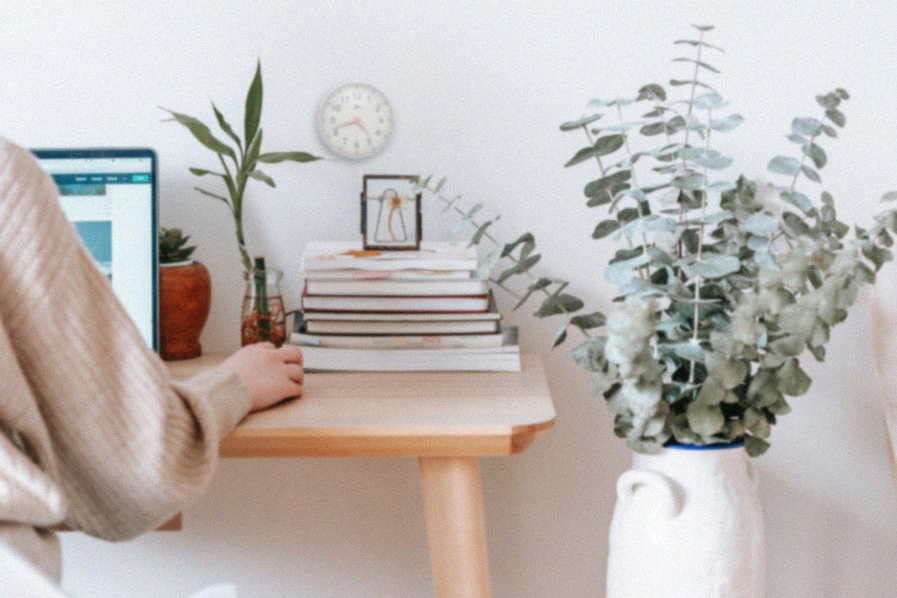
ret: **4:42**
